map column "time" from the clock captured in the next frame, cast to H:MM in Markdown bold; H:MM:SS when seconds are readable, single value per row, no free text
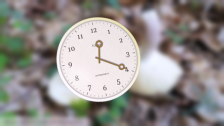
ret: **12:20**
